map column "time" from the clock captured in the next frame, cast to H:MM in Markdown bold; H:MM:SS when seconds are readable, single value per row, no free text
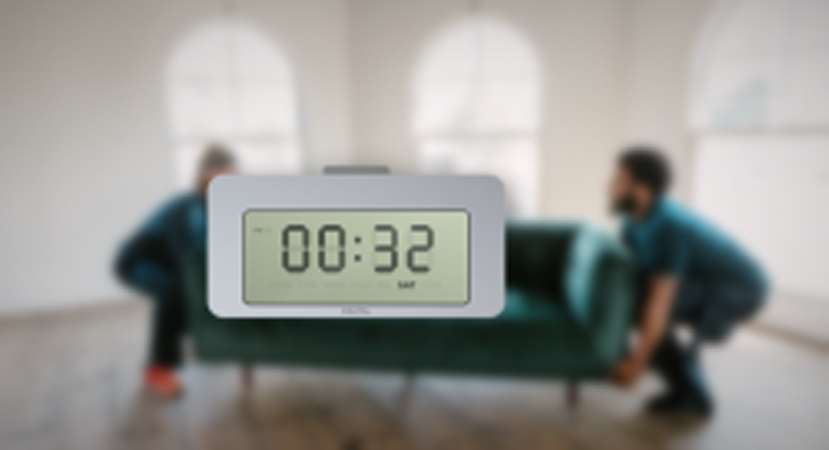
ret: **0:32**
